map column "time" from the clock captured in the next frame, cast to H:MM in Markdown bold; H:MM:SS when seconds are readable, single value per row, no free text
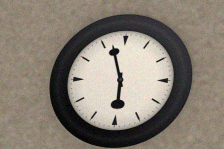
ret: **5:57**
